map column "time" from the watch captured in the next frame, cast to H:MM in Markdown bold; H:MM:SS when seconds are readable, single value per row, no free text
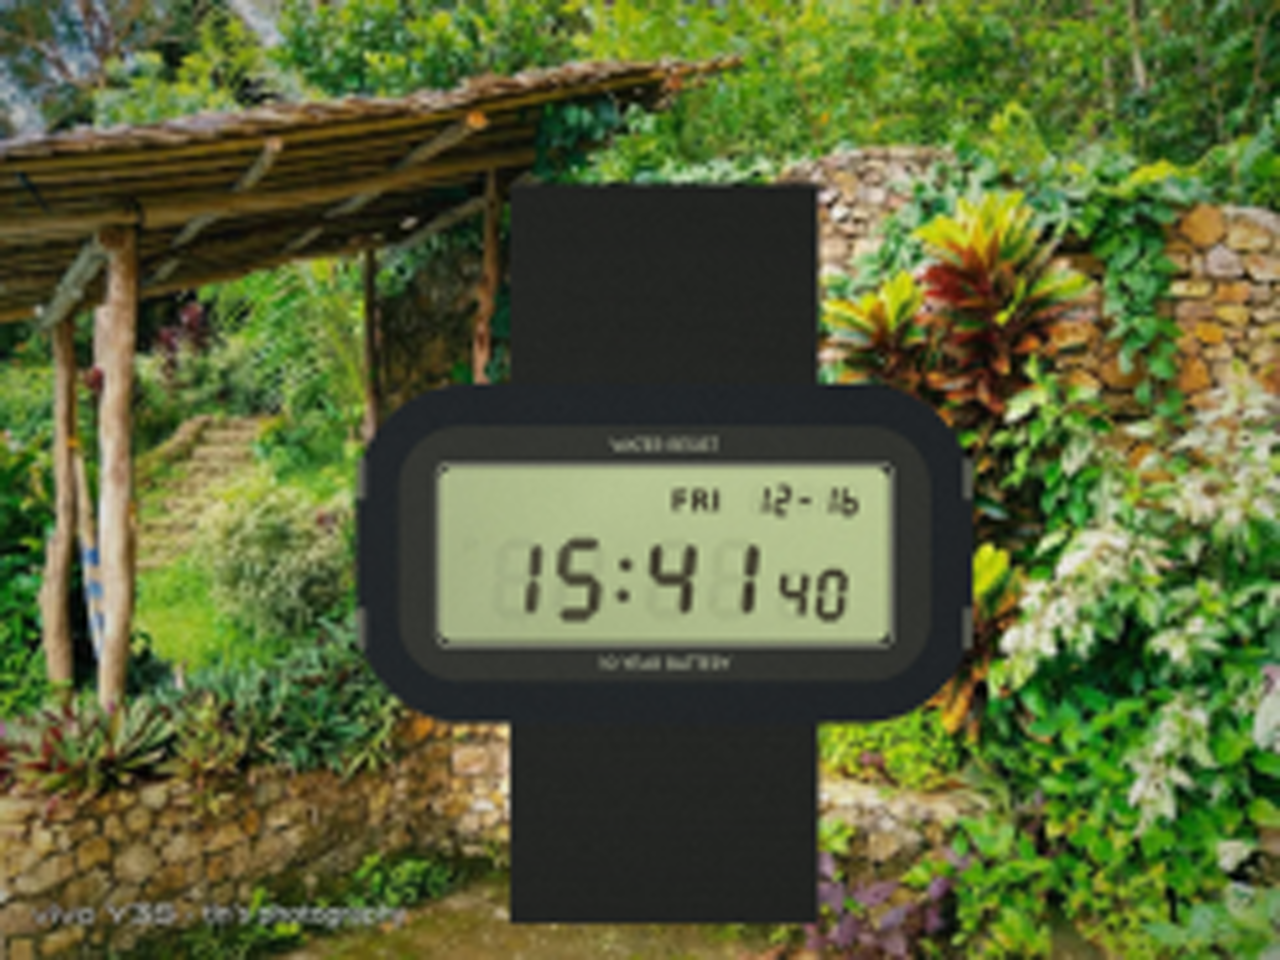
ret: **15:41:40**
